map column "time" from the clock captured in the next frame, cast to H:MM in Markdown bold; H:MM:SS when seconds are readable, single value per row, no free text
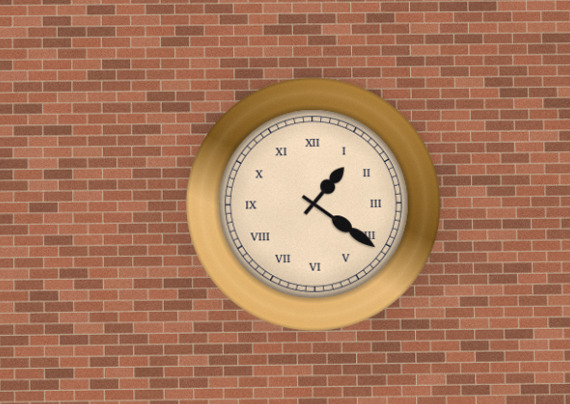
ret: **1:21**
